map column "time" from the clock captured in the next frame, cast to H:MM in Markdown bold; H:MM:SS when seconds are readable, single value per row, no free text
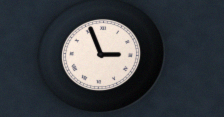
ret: **2:56**
